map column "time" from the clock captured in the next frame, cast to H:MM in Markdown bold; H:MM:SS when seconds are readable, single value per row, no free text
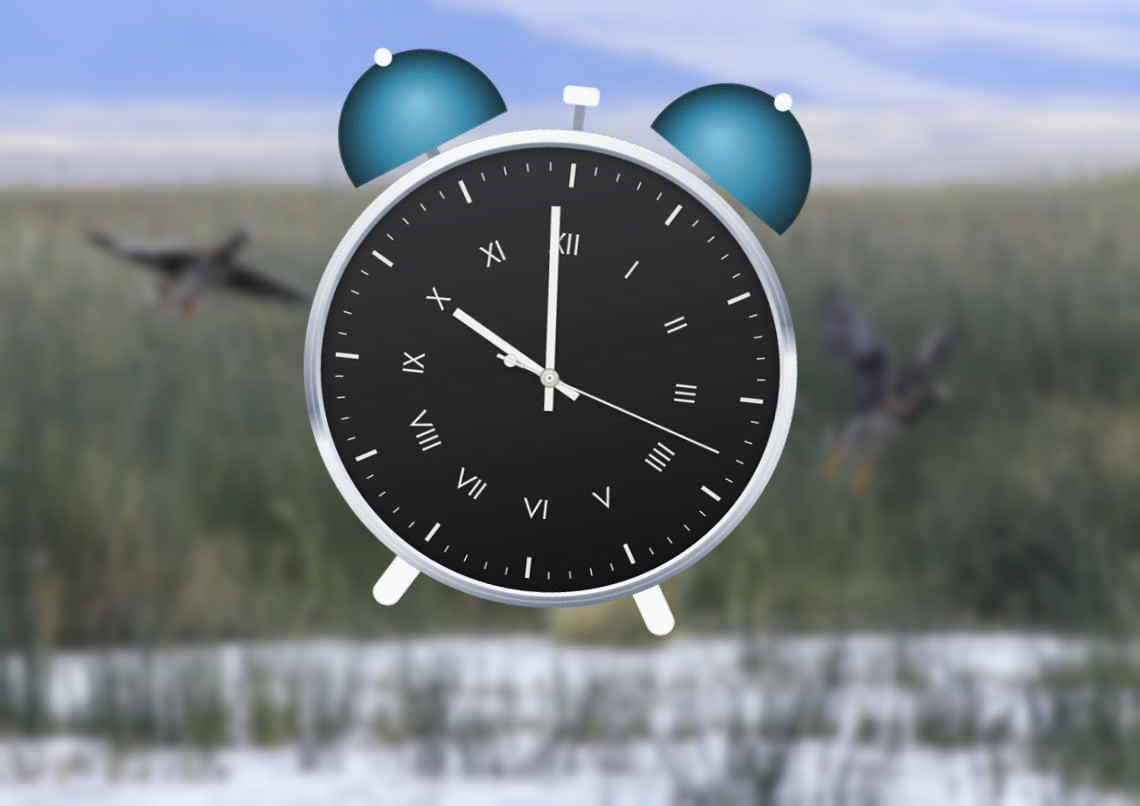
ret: **9:59:18**
